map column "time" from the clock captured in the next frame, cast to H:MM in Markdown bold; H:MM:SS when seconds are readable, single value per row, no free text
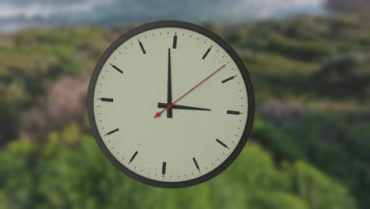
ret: **2:59:08**
